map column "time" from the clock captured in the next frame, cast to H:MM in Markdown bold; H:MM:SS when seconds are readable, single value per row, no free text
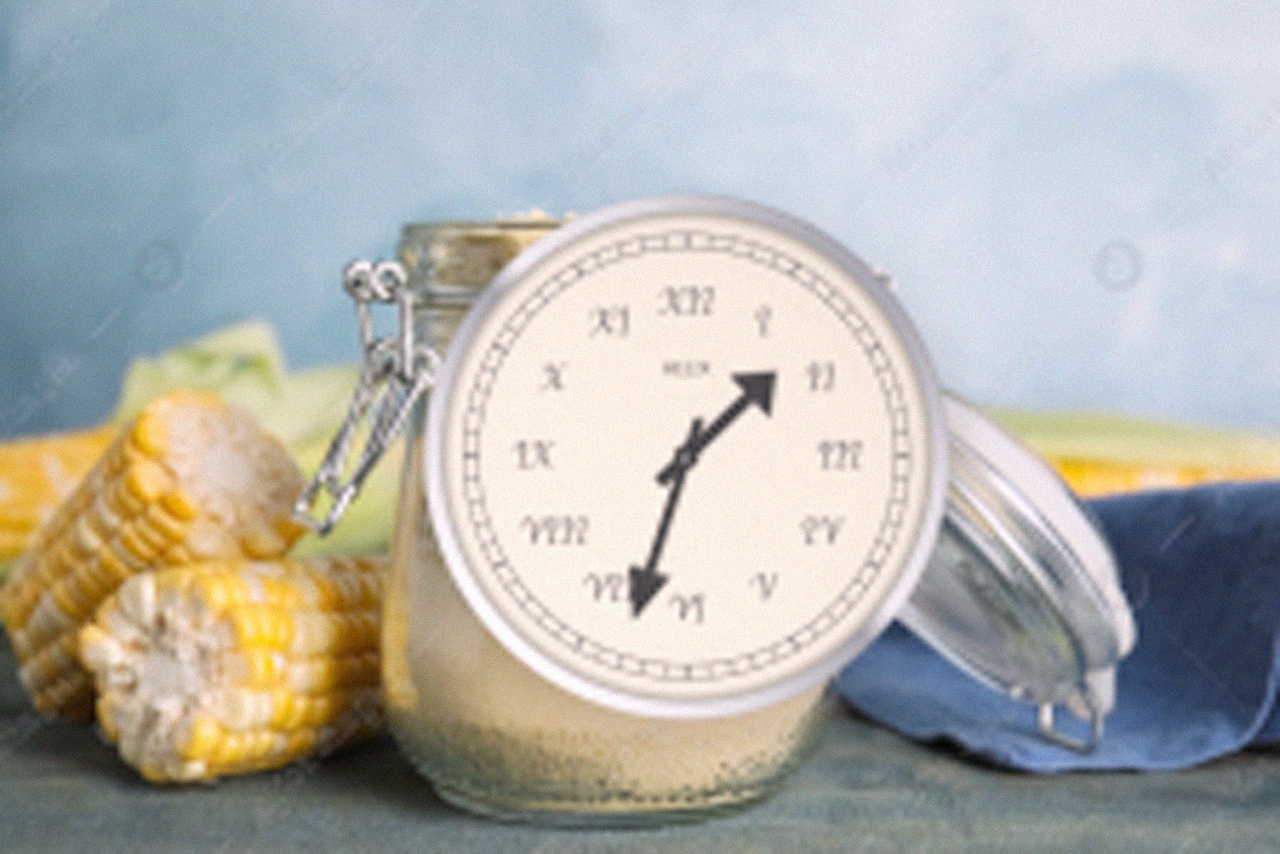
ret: **1:33**
